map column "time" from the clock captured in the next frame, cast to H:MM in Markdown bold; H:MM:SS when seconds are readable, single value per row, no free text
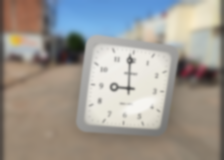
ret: **8:59**
